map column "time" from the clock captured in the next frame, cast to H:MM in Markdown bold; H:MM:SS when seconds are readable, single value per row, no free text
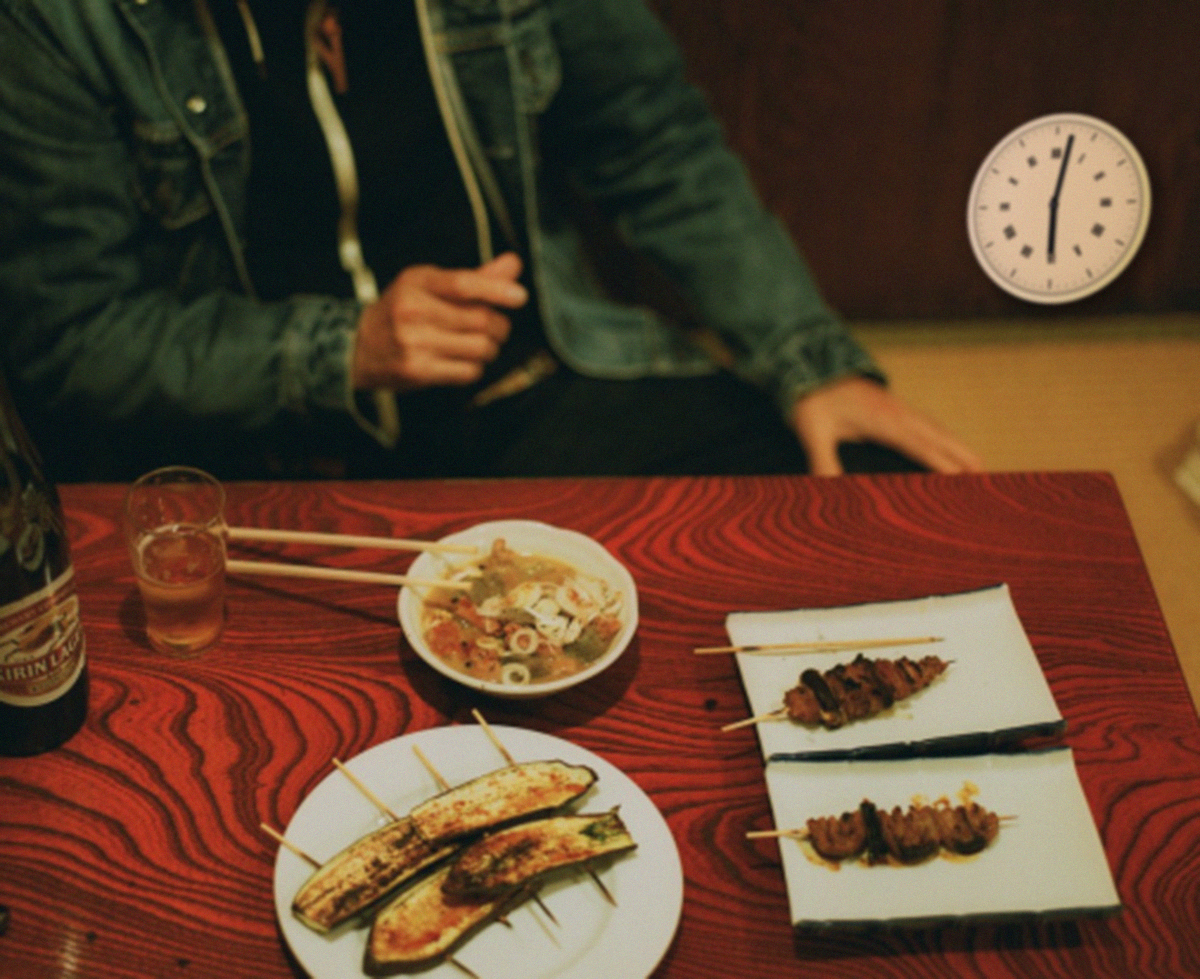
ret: **6:02**
